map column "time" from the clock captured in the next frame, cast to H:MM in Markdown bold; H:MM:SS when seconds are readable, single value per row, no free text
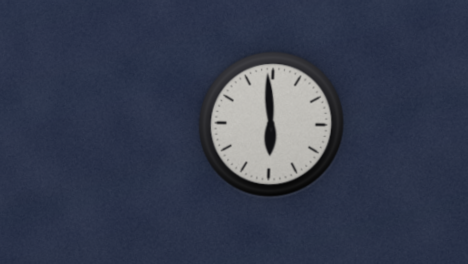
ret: **5:59**
